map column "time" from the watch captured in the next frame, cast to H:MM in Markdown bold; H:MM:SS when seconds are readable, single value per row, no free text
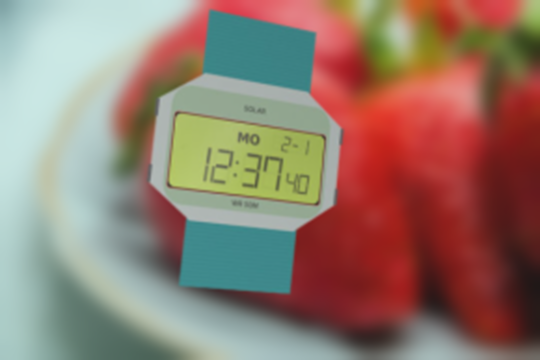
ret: **12:37:40**
